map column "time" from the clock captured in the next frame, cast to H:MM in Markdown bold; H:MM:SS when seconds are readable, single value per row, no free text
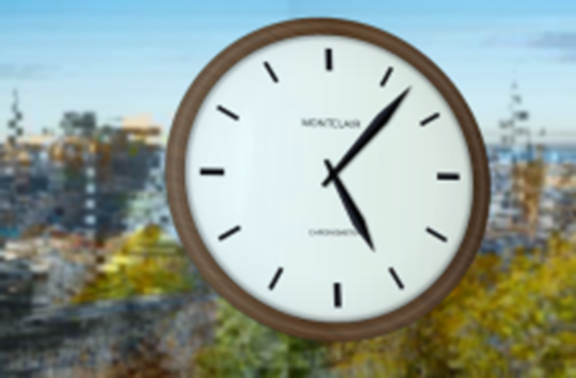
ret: **5:07**
